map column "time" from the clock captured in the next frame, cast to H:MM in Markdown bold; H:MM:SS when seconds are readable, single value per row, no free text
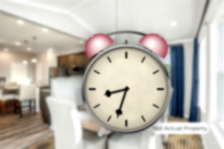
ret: **8:33**
